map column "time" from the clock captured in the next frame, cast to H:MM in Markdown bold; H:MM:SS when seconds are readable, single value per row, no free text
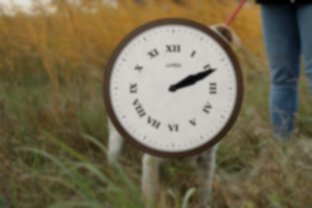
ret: **2:11**
